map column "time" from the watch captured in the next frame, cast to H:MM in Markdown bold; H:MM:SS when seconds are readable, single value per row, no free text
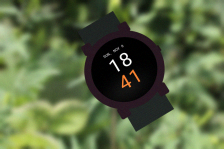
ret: **18:41**
